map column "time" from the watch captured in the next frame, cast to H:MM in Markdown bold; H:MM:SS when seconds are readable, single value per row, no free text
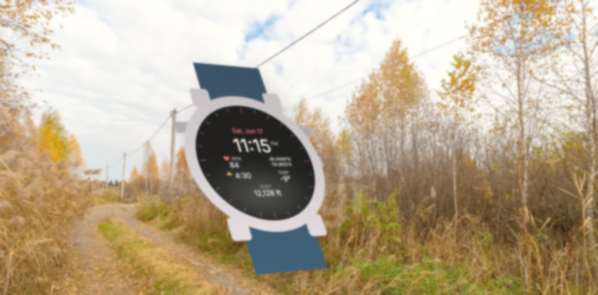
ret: **11:15**
